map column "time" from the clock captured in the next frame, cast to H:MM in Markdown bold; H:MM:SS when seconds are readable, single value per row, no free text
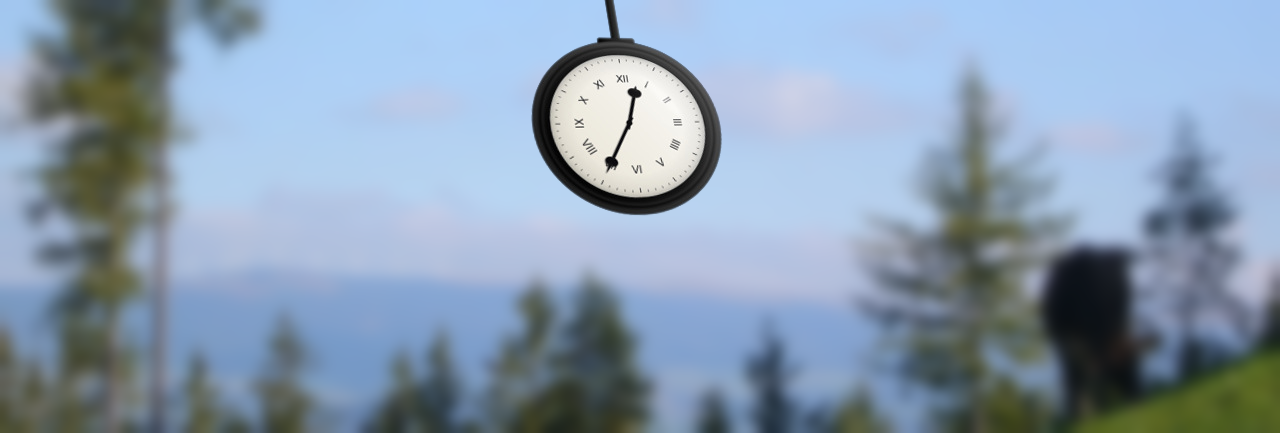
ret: **12:35**
